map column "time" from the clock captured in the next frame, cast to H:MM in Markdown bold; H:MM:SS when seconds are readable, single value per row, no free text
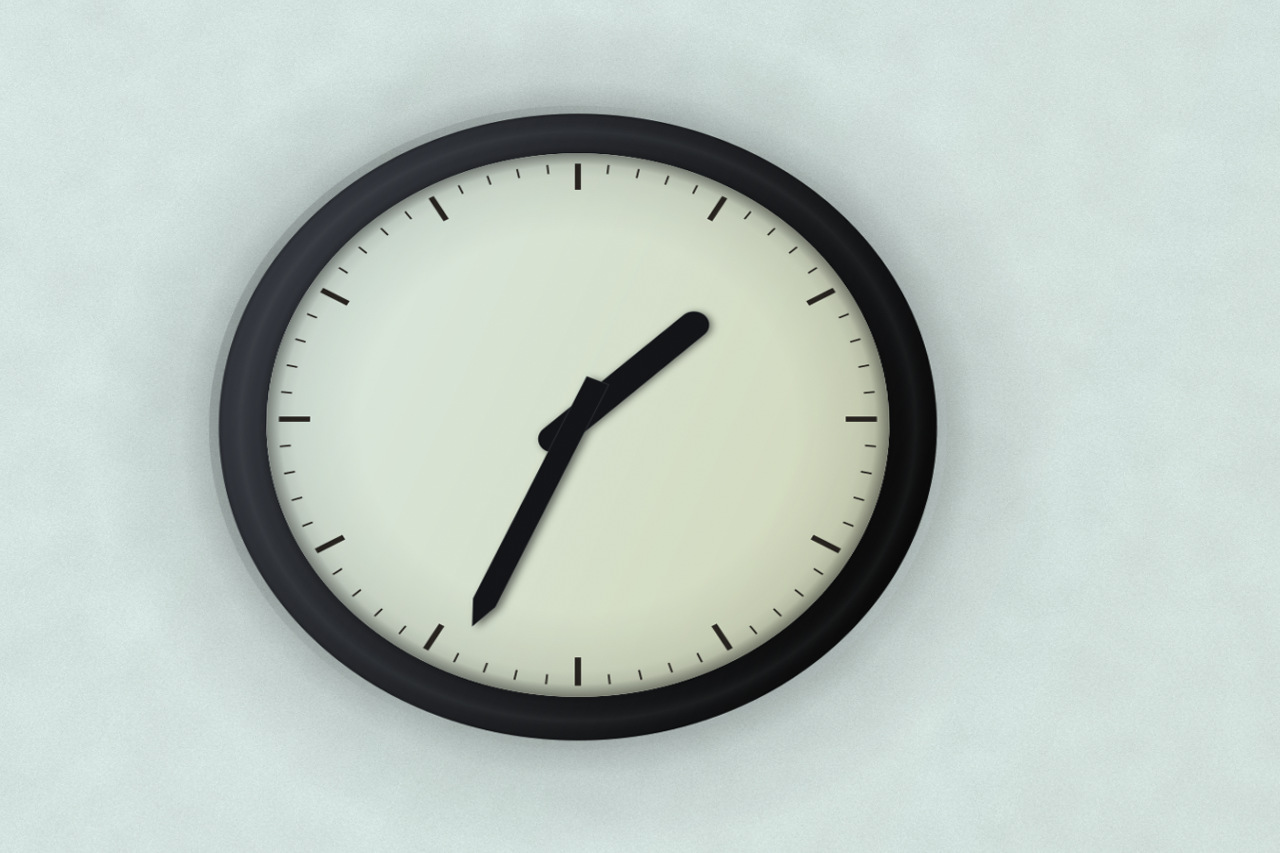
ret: **1:34**
